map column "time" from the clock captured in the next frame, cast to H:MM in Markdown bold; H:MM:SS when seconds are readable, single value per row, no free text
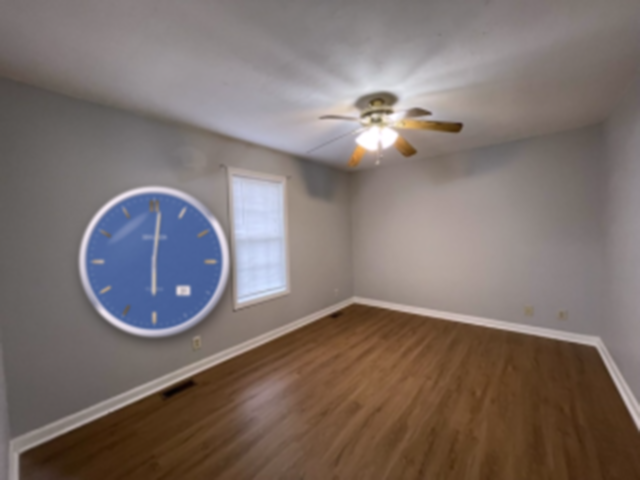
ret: **6:01**
